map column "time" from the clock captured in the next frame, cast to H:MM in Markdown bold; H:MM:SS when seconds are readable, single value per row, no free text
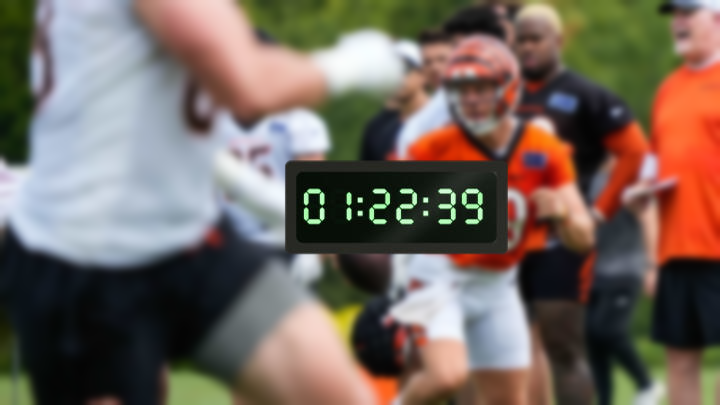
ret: **1:22:39**
